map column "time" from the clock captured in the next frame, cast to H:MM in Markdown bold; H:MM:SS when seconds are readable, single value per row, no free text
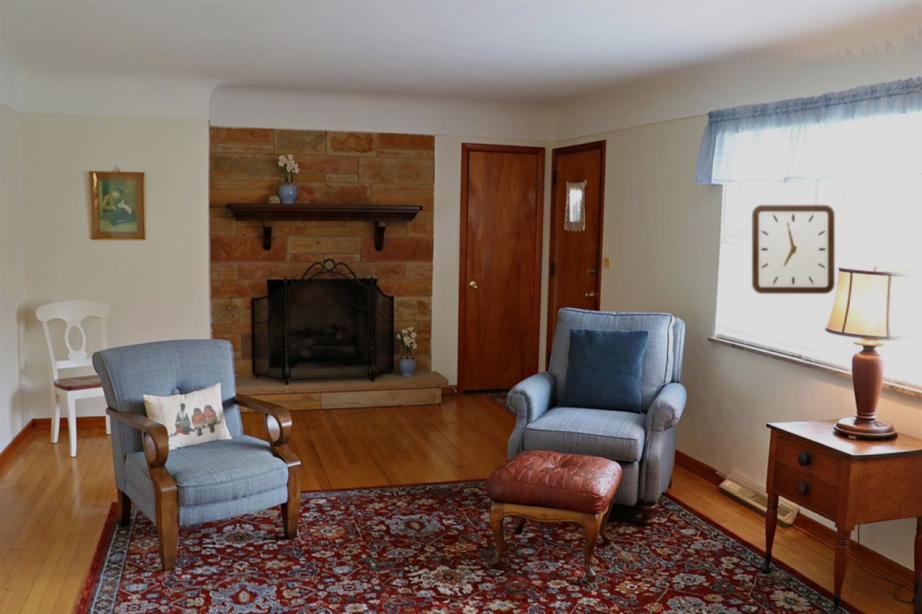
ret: **6:58**
